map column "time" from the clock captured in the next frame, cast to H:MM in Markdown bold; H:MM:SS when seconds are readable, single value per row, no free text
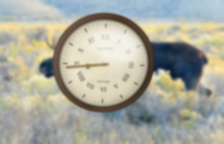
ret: **8:44**
